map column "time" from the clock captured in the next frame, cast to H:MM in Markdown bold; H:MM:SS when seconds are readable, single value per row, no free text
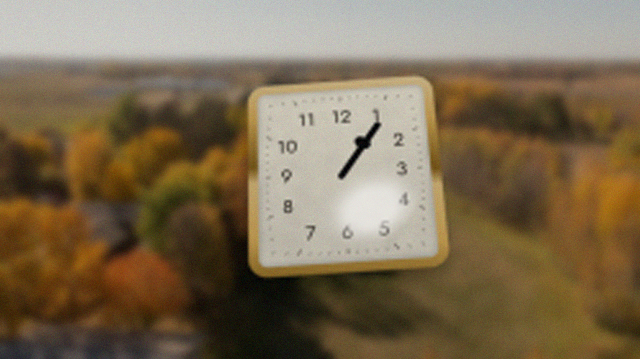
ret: **1:06**
